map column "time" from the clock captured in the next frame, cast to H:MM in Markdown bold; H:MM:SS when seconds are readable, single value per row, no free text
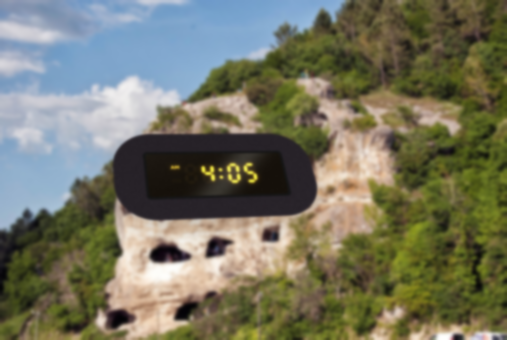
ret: **4:05**
